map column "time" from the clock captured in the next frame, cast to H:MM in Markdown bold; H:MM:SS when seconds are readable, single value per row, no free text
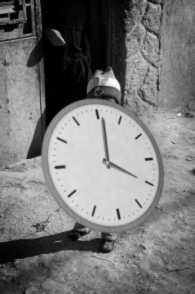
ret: **4:01**
